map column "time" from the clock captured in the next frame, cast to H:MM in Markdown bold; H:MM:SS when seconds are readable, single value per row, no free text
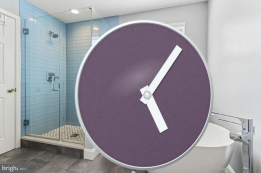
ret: **5:06**
